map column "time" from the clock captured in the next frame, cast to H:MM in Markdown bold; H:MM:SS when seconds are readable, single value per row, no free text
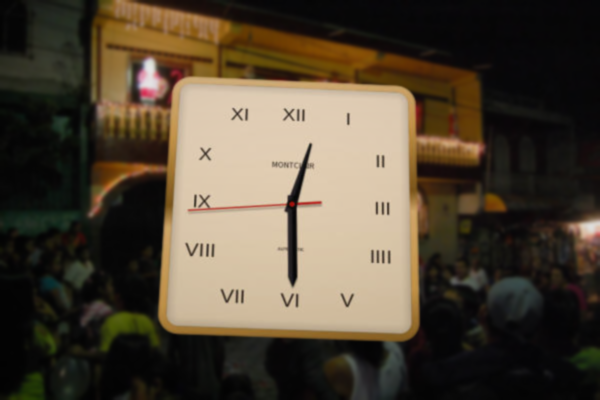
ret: **12:29:44**
